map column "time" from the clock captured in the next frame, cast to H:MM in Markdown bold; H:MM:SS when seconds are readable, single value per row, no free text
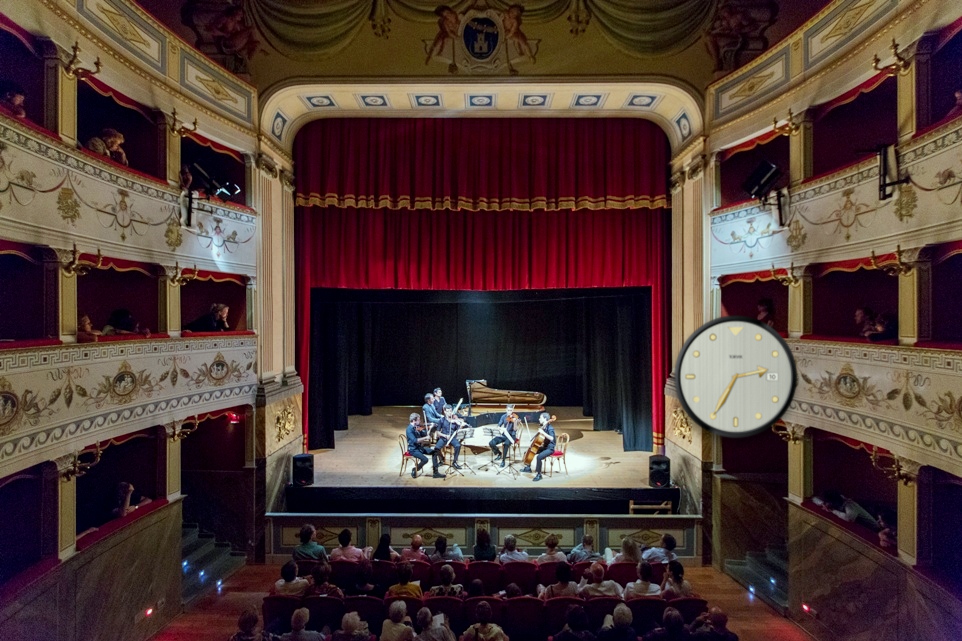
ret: **2:35**
